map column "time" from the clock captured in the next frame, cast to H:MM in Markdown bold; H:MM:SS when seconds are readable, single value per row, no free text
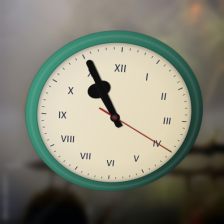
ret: **10:55:20**
